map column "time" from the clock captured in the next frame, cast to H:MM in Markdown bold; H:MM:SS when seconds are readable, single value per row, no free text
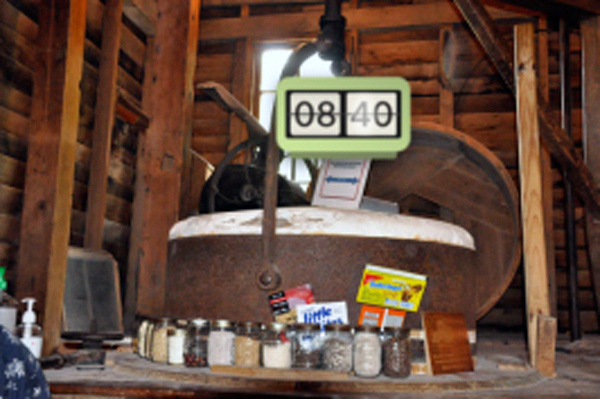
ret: **8:40**
